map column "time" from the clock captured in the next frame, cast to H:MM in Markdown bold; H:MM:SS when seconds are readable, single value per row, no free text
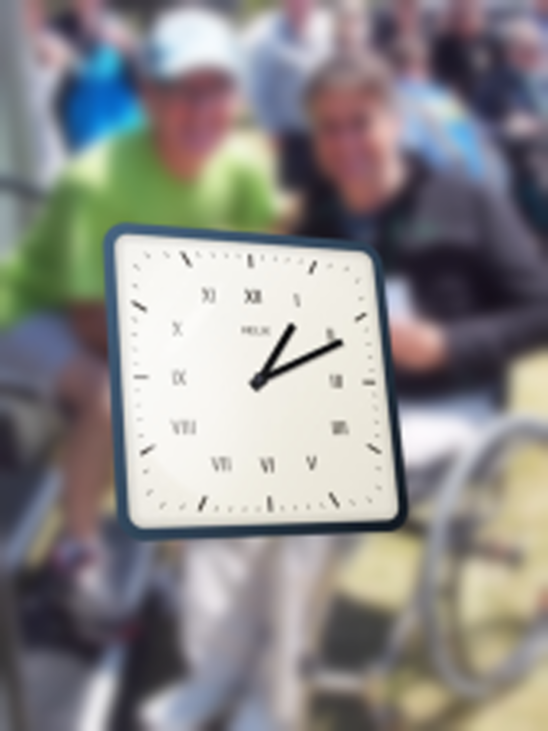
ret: **1:11**
